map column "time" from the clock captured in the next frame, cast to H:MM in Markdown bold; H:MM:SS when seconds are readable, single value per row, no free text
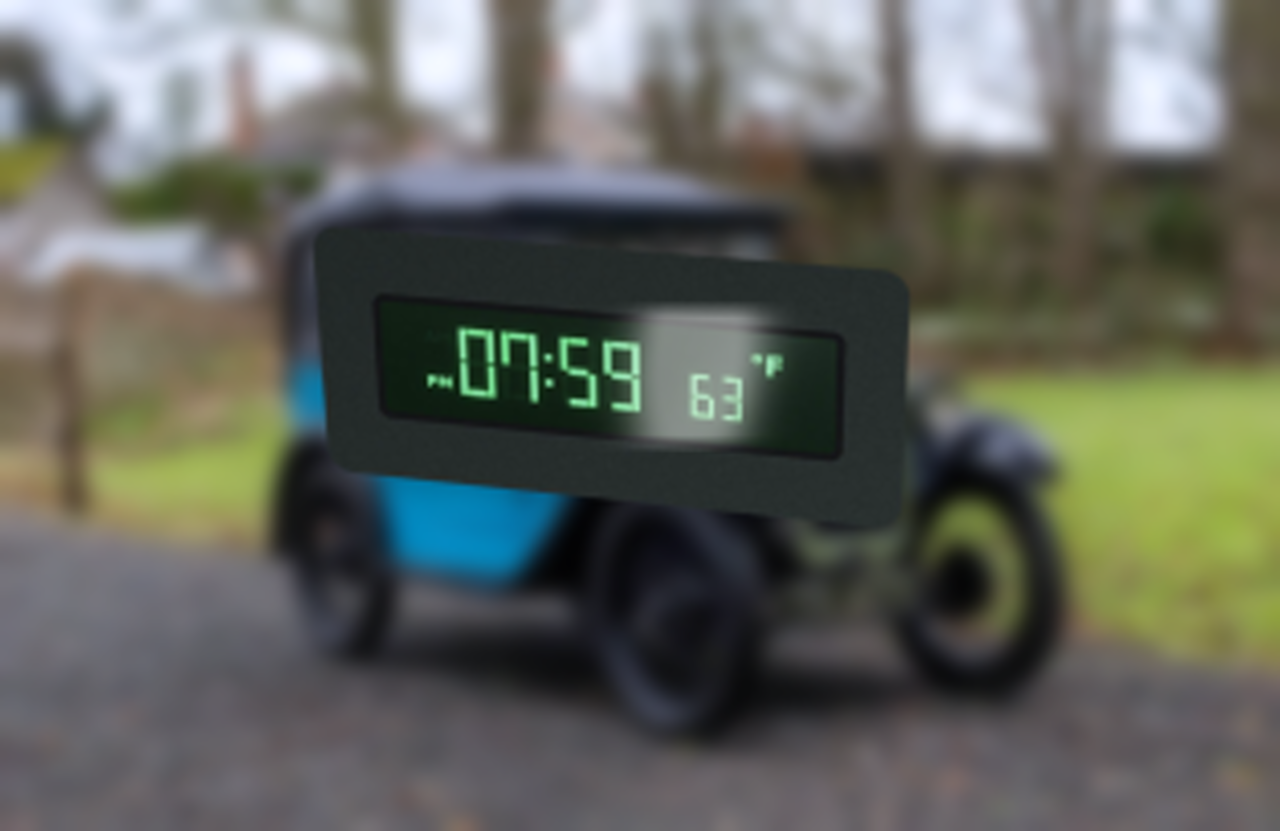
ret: **7:59**
